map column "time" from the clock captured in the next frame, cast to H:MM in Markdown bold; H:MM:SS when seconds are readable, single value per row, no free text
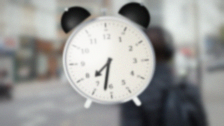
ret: **7:32**
